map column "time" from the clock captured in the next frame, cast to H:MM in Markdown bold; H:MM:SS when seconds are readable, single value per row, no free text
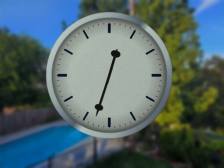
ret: **12:33**
